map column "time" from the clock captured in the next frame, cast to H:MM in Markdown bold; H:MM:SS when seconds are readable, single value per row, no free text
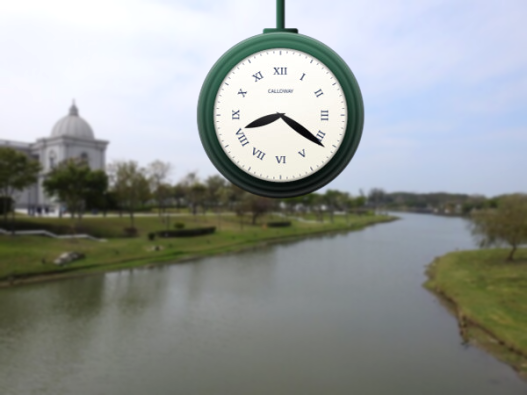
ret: **8:21**
